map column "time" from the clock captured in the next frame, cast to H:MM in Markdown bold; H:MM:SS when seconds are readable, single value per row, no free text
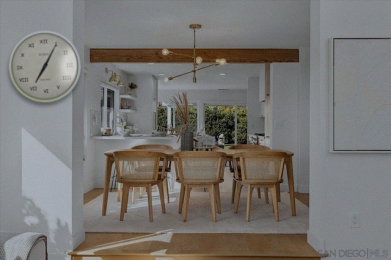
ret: **7:05**
